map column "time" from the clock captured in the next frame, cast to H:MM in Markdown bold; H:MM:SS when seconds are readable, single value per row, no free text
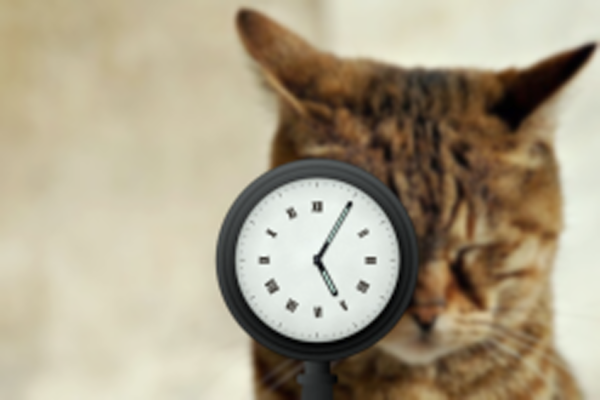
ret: **5:05**
